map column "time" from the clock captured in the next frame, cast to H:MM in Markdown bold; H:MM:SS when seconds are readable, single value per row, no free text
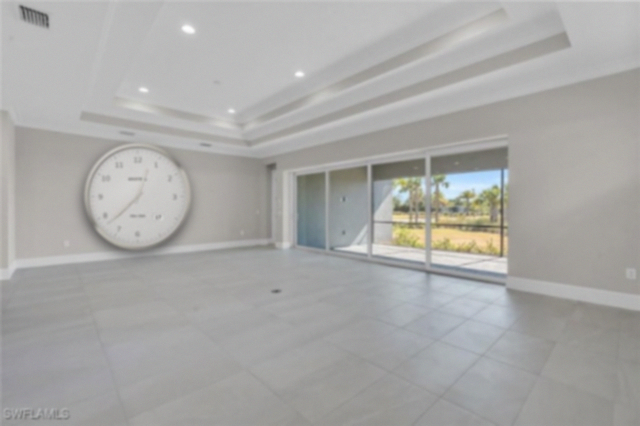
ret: **12:38**
